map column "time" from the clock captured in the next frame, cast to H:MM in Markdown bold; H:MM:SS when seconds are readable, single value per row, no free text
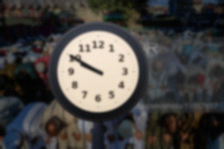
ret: **9:50**
